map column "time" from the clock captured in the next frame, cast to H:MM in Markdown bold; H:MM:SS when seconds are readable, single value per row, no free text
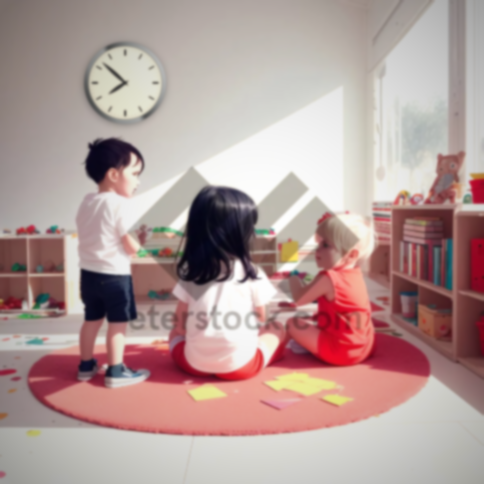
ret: **7:52**
